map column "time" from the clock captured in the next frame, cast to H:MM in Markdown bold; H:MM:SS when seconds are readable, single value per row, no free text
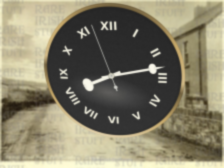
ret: **8:12:57**
